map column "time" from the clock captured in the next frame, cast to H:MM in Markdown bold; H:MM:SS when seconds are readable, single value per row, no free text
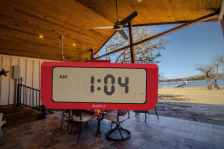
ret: **1:04**
